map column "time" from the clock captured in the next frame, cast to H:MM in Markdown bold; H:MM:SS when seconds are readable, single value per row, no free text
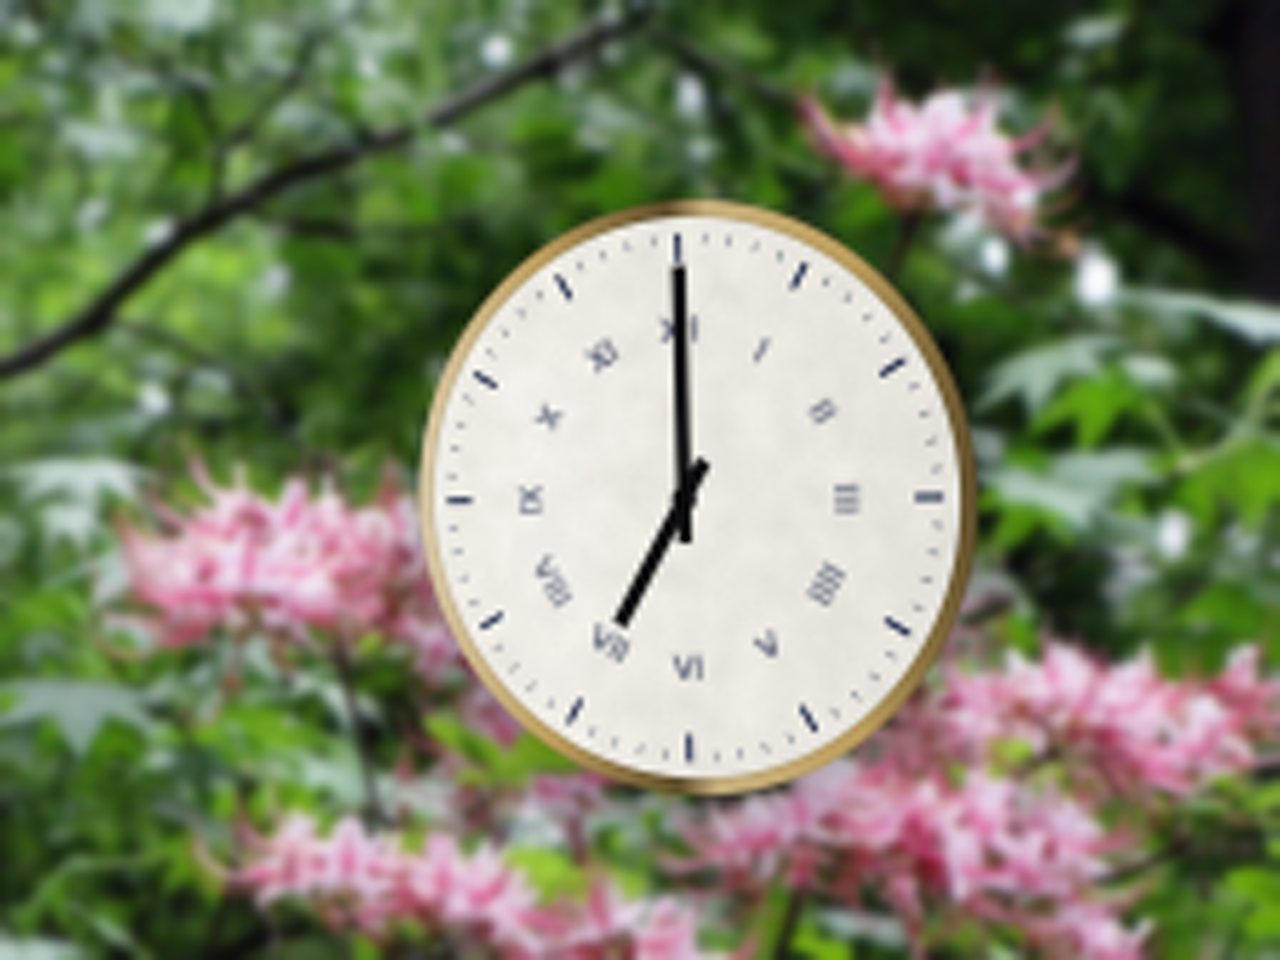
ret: **7:00**
